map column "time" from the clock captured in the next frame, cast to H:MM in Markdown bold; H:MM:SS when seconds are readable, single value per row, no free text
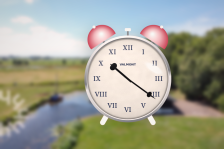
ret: **10:21**
